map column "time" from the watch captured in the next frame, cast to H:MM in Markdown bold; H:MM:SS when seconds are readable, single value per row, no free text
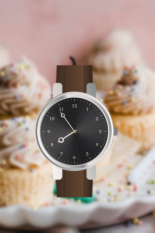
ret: **7:54**
